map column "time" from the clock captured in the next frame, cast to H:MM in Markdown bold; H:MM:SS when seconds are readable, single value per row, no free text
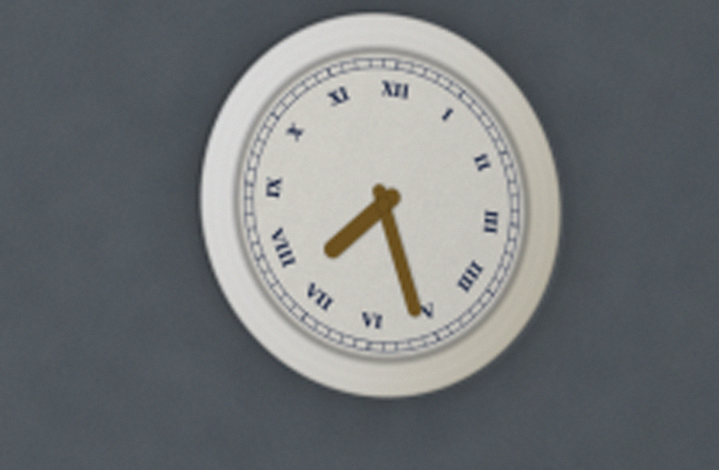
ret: **7:26**
